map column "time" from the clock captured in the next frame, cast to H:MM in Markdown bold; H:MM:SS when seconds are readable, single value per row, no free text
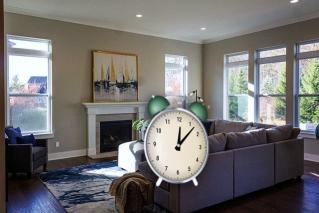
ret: **12:07**
